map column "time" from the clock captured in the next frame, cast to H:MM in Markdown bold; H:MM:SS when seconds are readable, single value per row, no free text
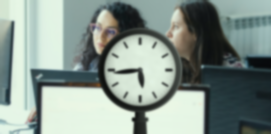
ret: **5:44**
